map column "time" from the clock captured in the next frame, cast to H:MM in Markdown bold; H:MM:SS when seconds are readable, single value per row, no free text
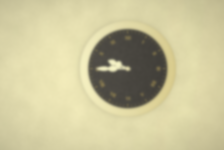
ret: **9:45**
